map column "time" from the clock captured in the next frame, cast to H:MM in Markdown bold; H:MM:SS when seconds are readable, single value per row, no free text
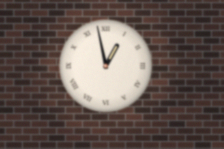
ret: **12:58**
